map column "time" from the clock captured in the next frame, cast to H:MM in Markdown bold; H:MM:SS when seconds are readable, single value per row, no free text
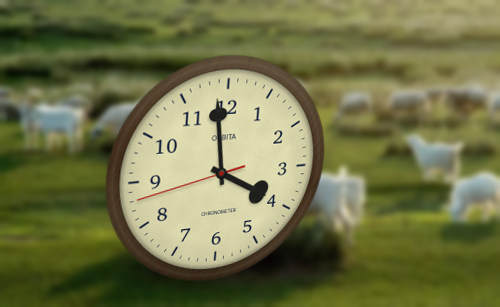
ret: **3:58:43**
